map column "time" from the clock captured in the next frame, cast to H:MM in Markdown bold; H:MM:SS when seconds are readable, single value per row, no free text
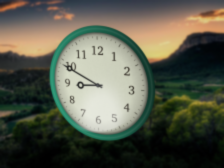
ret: **8:49**
